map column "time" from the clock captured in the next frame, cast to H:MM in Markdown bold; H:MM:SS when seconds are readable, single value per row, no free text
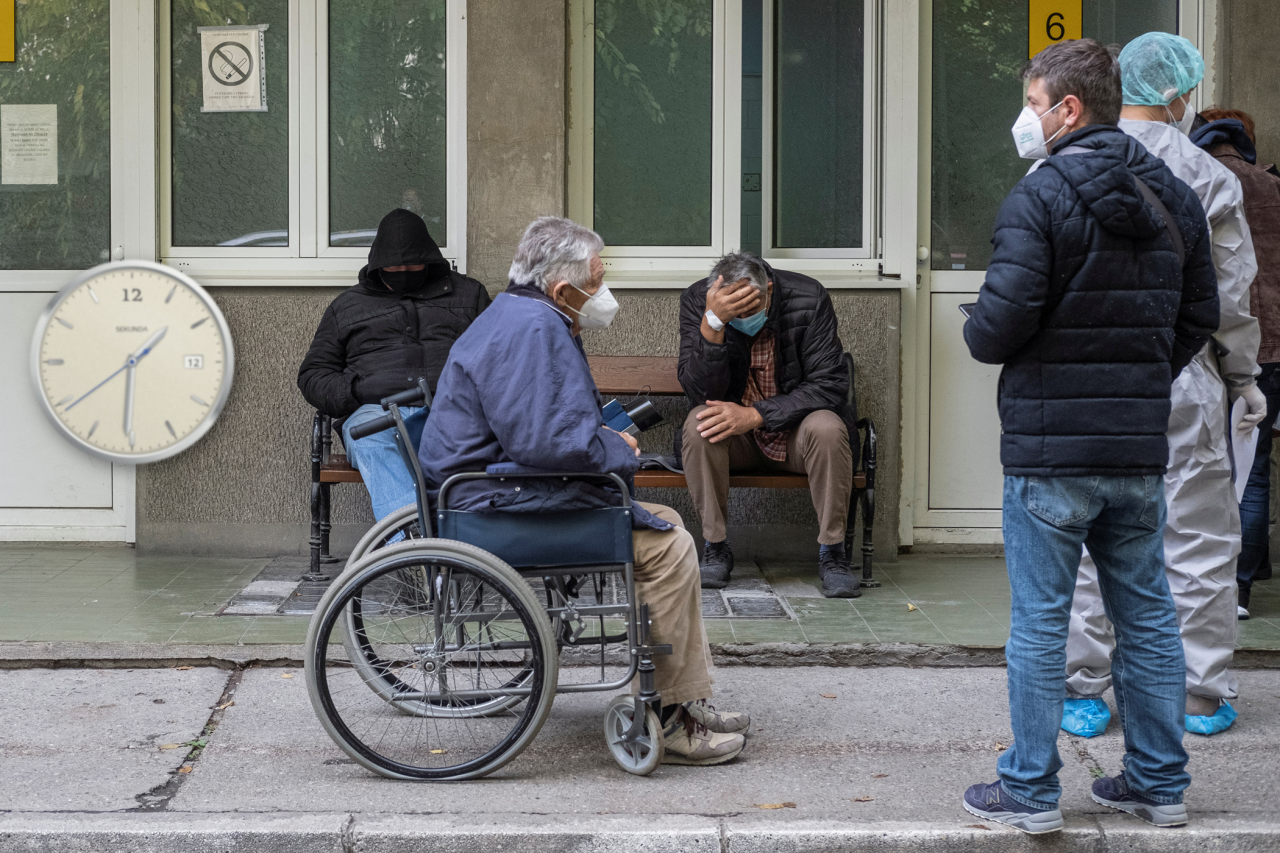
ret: **1:30:39**
